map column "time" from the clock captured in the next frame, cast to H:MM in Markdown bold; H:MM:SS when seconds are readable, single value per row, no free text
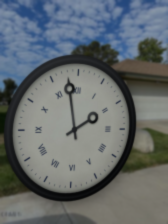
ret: **1:58**
